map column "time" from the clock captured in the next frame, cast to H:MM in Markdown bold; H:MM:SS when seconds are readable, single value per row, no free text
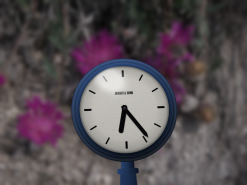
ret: **6:24**
